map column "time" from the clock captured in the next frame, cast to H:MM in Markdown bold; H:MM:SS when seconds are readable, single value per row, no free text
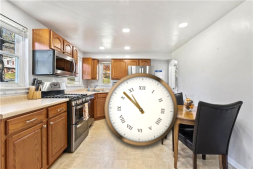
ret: **10:52**
